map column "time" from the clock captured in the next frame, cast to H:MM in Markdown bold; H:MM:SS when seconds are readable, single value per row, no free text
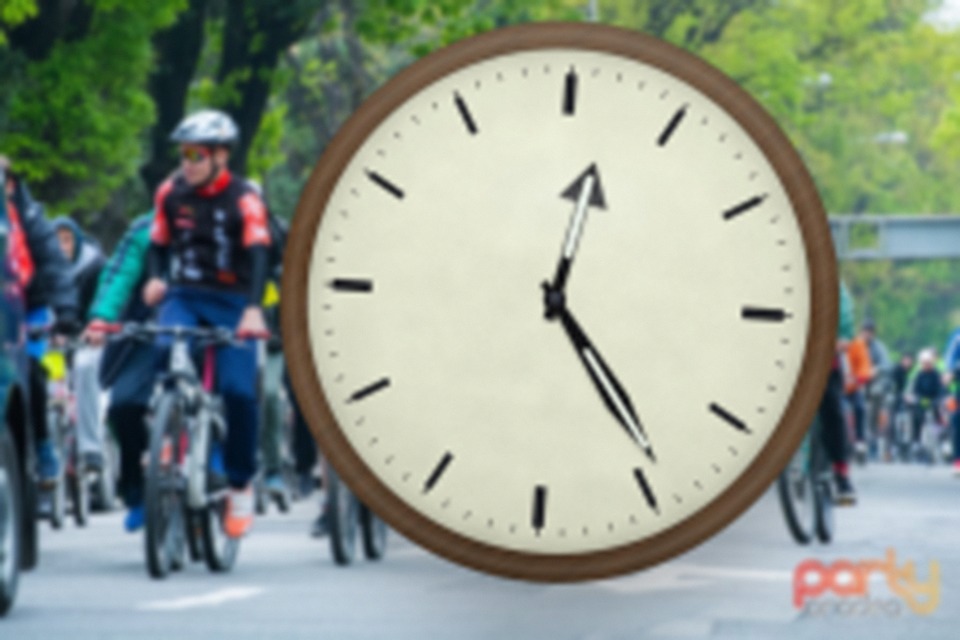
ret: **12:24**
